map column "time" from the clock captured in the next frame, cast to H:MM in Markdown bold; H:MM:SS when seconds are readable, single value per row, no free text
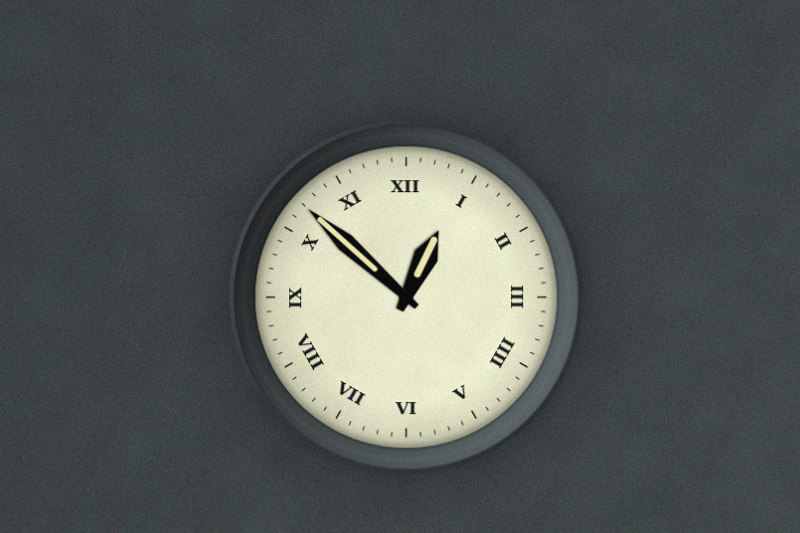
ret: **12:52**
